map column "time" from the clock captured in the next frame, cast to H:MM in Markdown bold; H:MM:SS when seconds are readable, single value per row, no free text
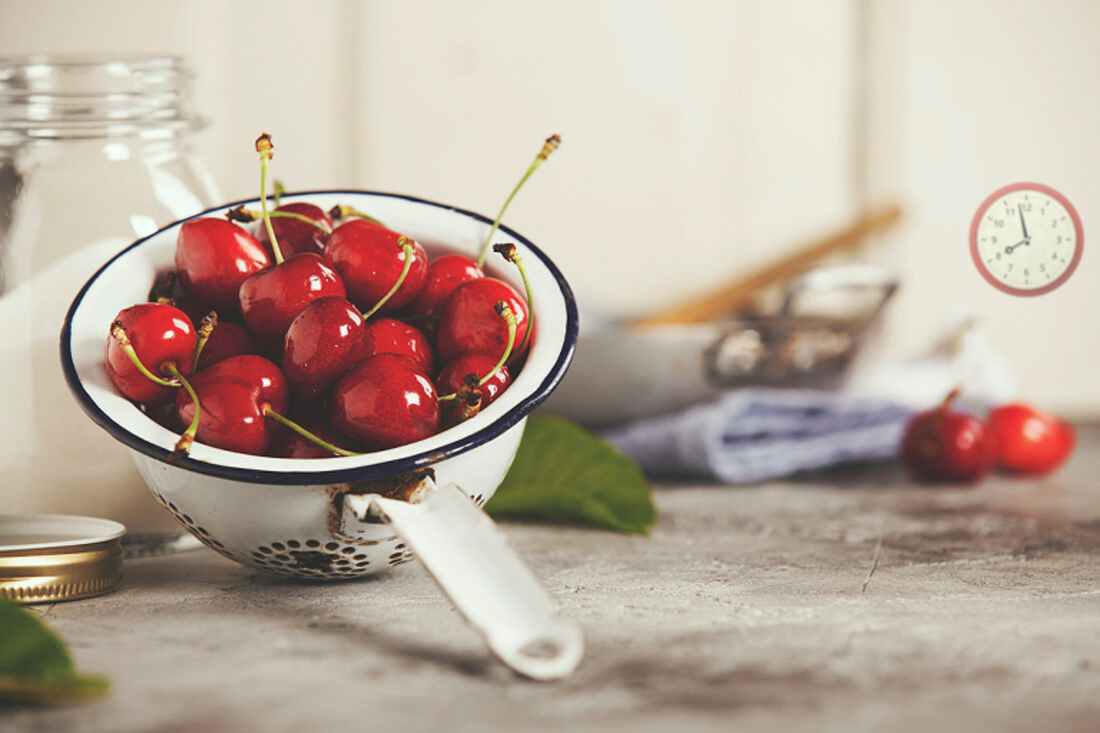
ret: **7:58**
